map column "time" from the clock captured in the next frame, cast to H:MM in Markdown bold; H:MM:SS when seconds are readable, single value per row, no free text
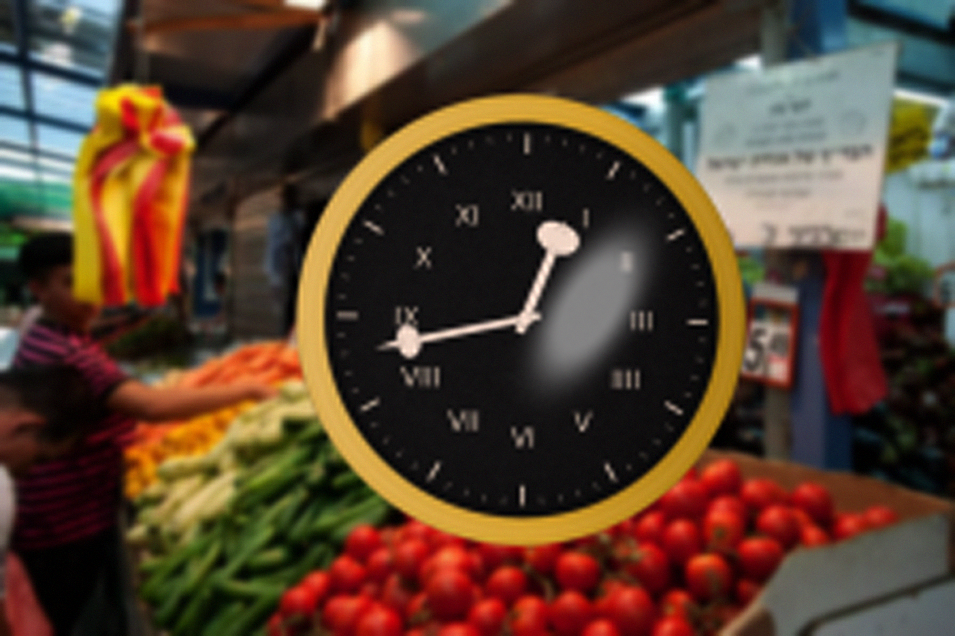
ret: **12:43**
